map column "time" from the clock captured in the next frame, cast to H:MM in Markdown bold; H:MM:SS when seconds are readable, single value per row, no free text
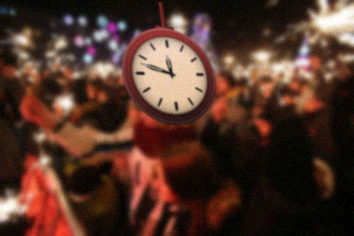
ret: **11:48**
